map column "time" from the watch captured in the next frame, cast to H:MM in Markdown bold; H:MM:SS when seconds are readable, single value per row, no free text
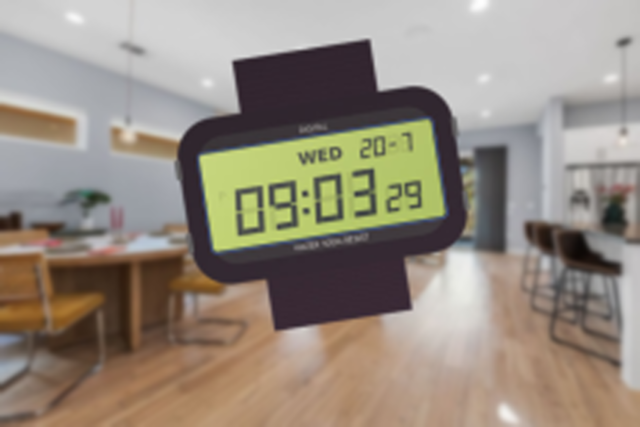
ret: **9:03:29**
